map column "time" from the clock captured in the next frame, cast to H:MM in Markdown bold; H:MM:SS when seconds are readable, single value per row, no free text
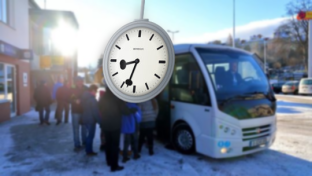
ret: **8:33**
